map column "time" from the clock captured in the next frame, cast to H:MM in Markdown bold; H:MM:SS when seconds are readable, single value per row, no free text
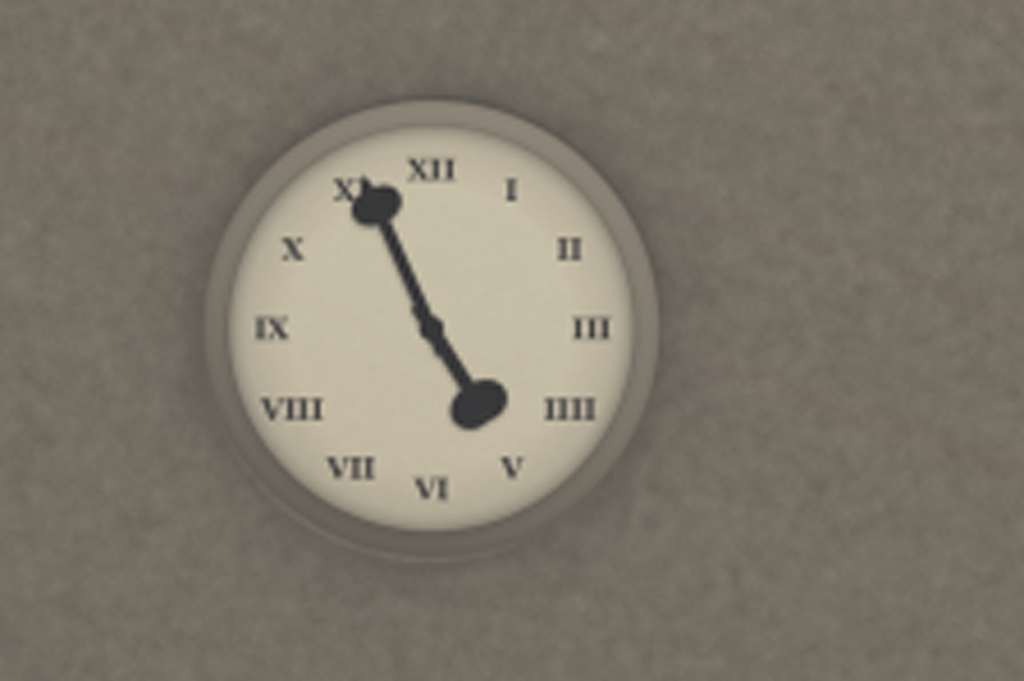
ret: **4:56**
